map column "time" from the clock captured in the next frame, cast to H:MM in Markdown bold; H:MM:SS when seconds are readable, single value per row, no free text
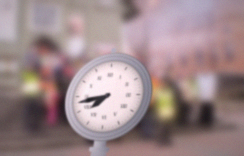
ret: **7:43**
